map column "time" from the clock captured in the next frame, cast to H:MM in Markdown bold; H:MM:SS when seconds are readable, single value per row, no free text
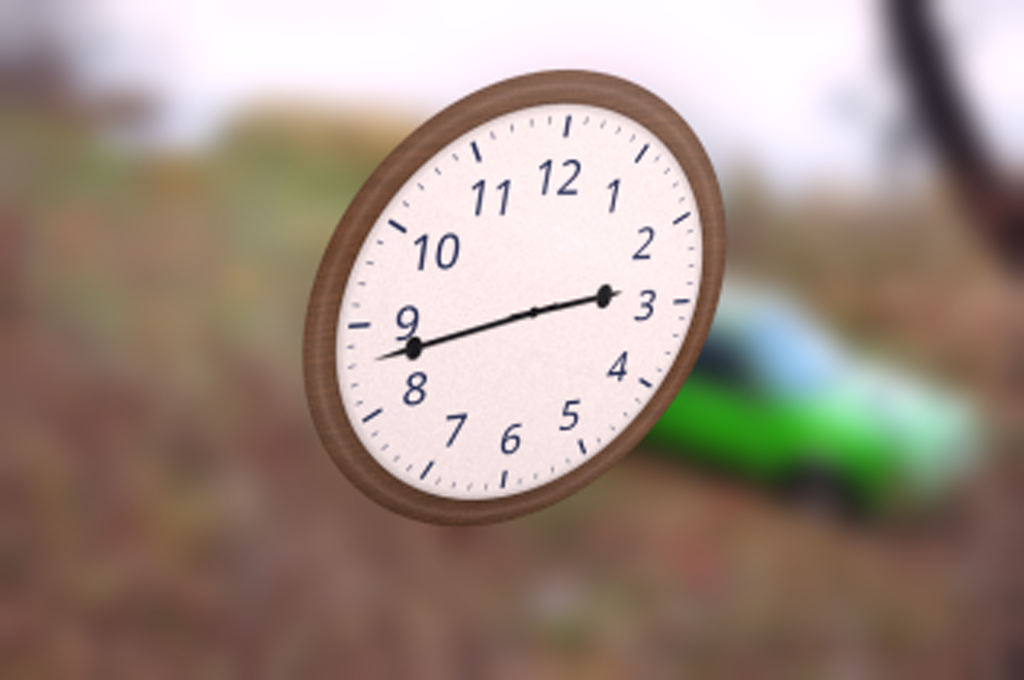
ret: **2:43**
